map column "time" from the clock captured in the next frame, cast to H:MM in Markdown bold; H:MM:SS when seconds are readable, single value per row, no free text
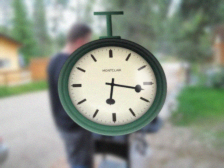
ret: **6:17**
